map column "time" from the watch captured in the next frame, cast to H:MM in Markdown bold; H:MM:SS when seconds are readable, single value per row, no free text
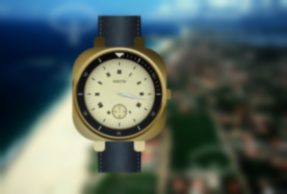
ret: **3:17**
